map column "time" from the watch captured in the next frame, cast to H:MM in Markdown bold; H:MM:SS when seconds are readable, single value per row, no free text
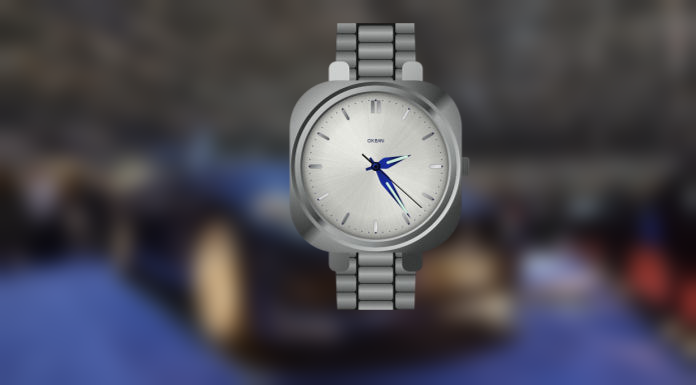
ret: **2:24:22**
